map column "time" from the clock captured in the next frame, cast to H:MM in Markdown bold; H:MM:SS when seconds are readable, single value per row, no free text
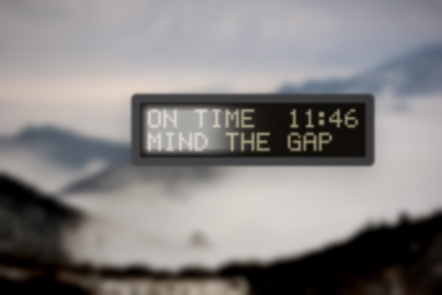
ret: **11:46**
